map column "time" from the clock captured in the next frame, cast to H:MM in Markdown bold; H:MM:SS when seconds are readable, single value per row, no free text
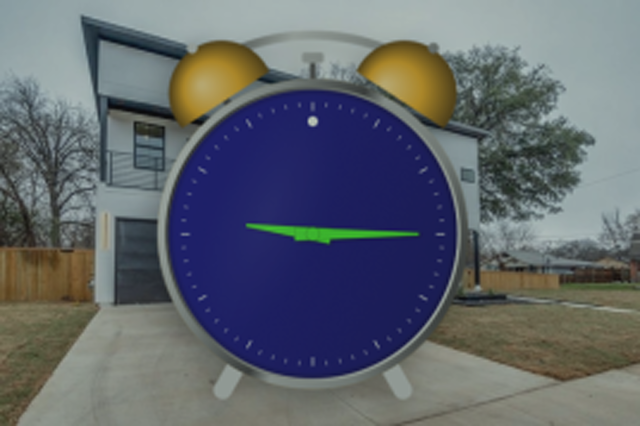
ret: **9:15**
